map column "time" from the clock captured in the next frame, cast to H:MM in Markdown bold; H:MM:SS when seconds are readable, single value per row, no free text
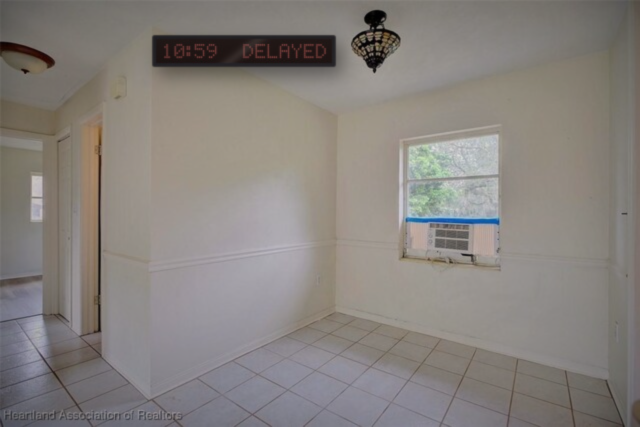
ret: **10:59**
